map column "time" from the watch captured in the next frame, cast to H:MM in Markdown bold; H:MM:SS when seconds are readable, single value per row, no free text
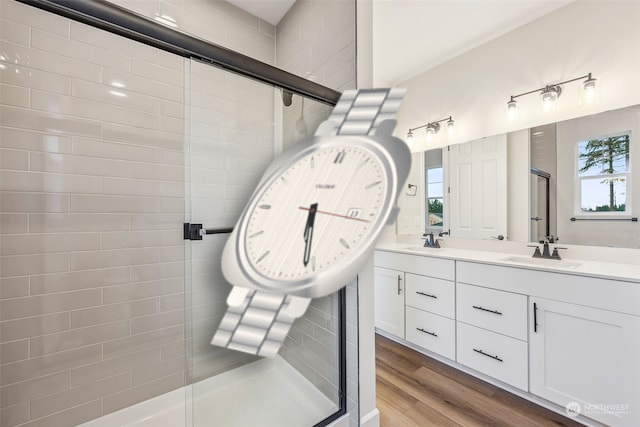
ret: **5:26:16**
